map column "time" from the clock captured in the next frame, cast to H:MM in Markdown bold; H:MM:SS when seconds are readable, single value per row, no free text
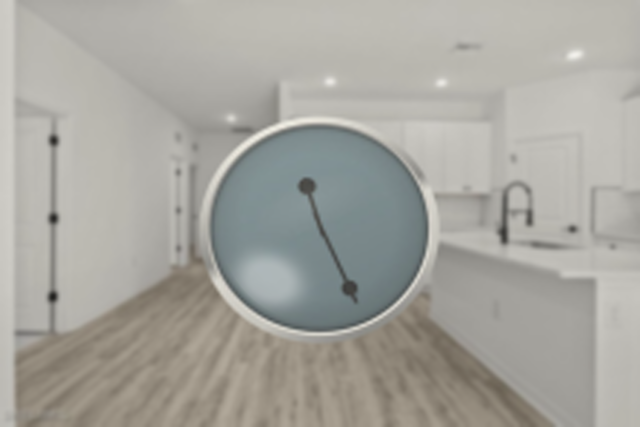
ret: **11:26**
